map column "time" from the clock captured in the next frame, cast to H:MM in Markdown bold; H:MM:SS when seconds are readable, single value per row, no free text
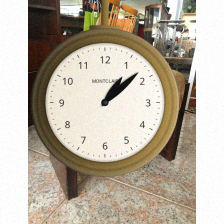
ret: **1:08**
